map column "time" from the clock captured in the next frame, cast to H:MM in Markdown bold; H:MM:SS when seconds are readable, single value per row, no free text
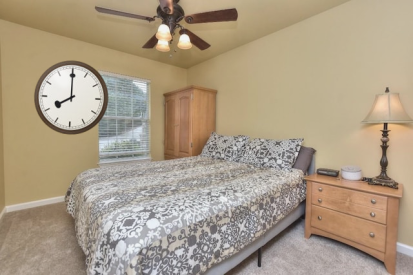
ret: **8:00**
